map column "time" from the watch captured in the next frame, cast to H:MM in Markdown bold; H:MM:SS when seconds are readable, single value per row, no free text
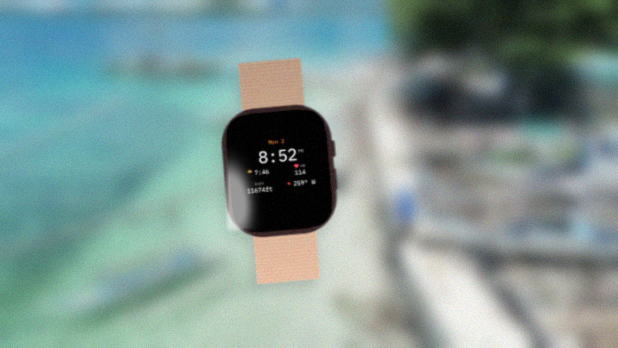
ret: **8:52**
